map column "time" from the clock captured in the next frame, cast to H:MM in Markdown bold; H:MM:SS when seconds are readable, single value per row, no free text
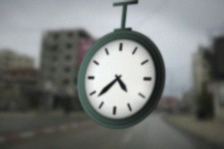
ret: **4:38**
